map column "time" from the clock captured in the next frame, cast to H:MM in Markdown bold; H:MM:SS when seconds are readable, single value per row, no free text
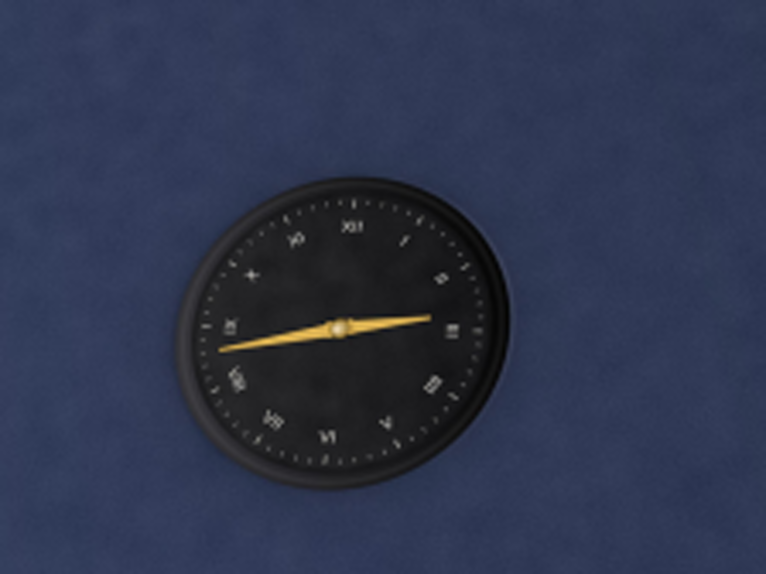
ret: **2:43**
